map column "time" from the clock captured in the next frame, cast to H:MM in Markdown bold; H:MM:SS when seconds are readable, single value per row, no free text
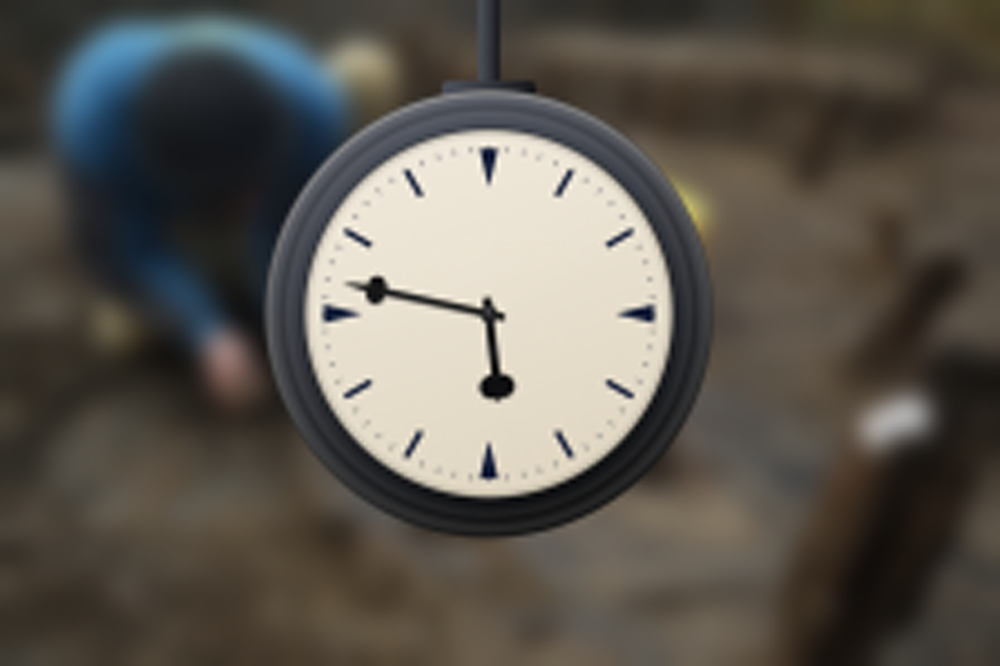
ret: **5:47**
